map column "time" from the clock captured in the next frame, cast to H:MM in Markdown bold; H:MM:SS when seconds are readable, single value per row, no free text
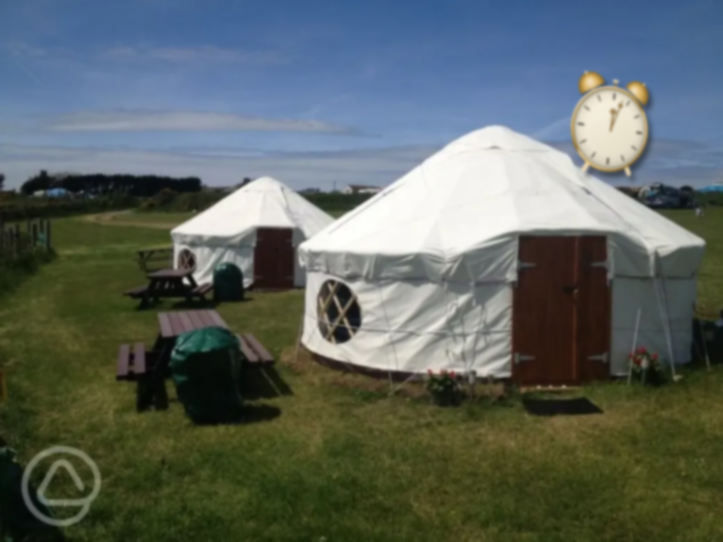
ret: **12:03**
